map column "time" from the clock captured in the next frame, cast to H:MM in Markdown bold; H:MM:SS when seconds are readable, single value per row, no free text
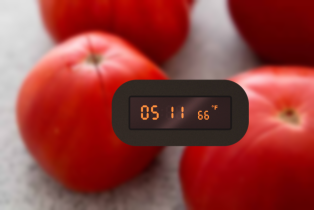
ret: **5:11**
